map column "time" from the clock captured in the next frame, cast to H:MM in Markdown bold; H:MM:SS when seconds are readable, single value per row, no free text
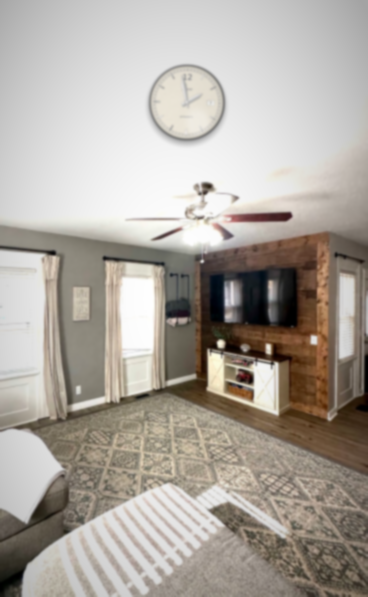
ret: **1:58**
